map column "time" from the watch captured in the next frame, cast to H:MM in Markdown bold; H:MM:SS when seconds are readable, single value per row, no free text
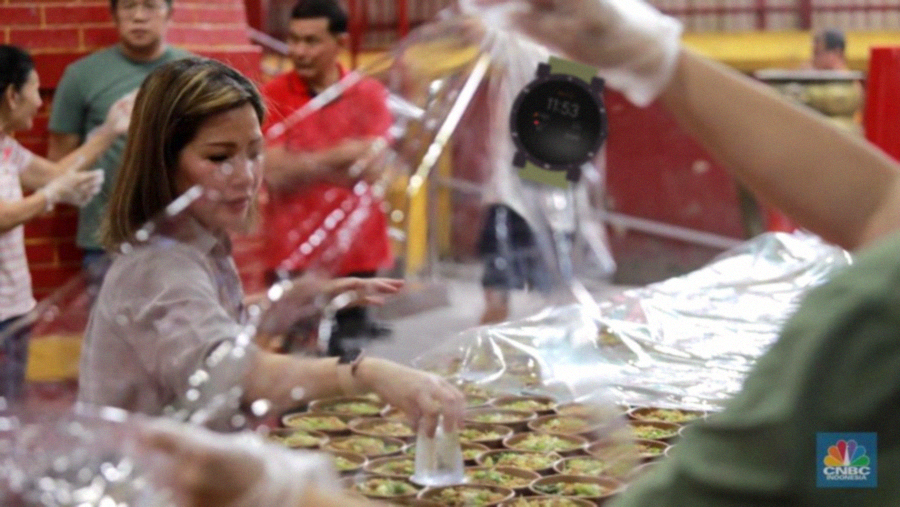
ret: **11:53**
